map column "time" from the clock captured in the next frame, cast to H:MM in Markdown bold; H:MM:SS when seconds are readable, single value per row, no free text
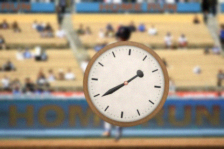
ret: **1:39**
